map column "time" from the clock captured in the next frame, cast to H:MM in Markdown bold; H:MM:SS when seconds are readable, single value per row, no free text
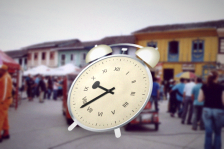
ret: **9:38**
